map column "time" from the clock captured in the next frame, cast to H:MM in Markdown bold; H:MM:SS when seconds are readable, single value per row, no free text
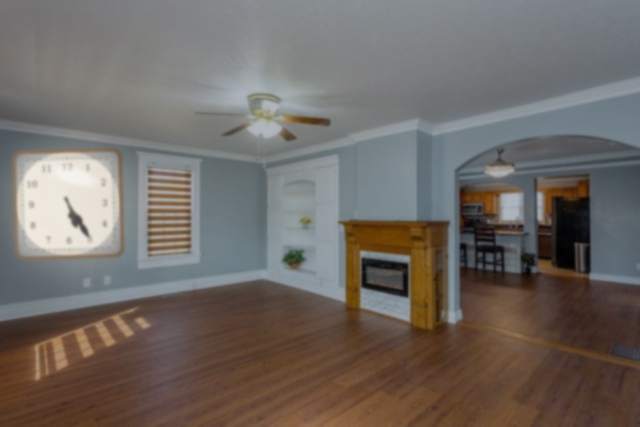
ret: **5:25**
